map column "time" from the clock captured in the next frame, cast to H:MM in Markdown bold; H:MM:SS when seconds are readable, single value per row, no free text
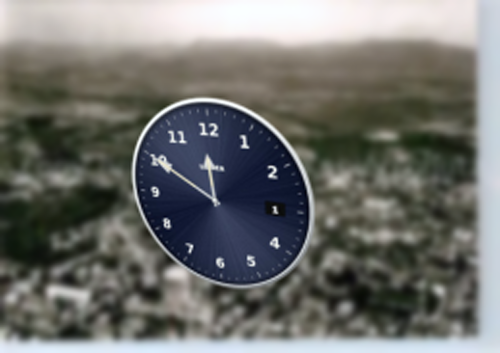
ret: **11:50**
